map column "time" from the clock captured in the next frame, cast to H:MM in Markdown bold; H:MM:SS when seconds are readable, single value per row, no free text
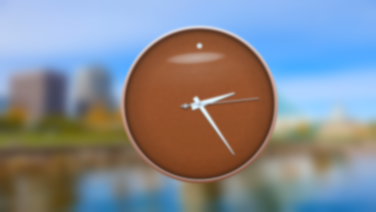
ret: **2:24:14**
